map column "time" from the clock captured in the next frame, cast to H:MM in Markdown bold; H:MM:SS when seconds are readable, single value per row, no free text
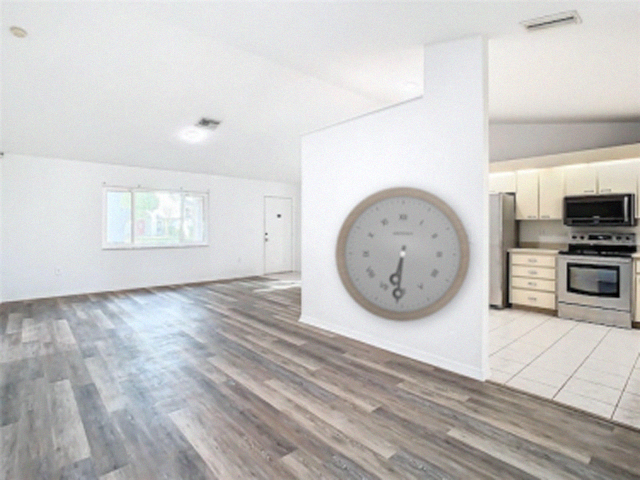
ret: **6:31**
